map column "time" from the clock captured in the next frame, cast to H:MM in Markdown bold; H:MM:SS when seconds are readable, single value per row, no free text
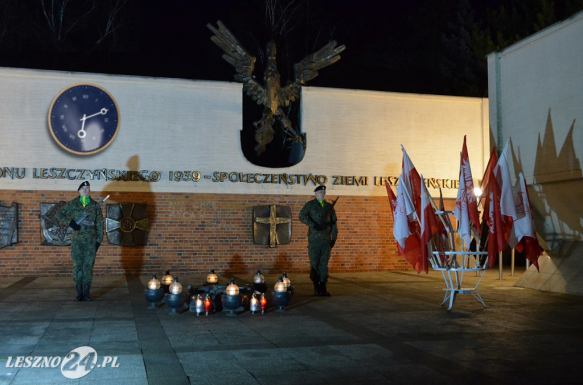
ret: **6:11**
